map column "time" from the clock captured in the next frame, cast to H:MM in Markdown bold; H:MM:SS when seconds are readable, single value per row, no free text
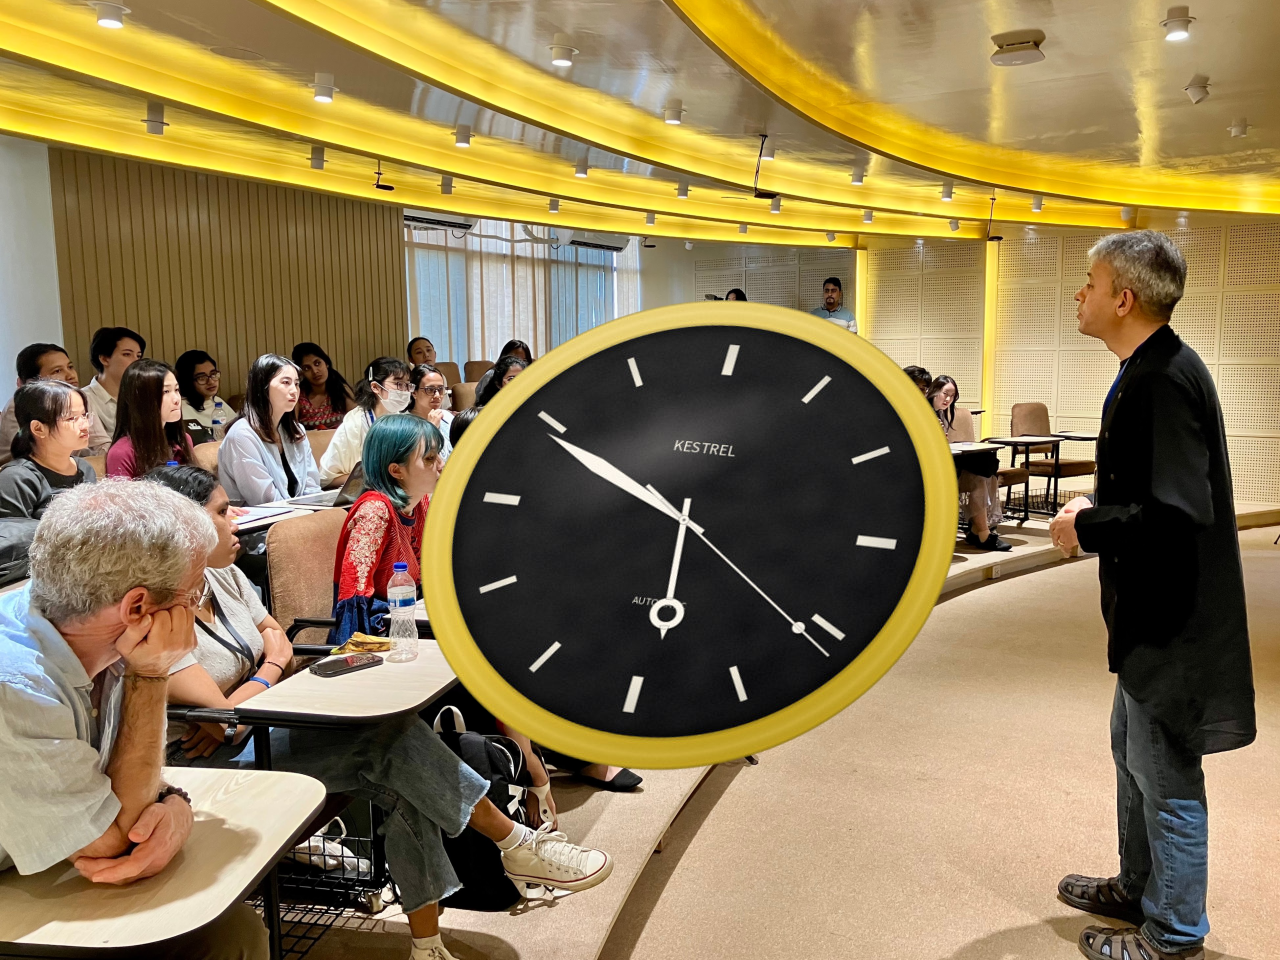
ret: **5:49:21**
